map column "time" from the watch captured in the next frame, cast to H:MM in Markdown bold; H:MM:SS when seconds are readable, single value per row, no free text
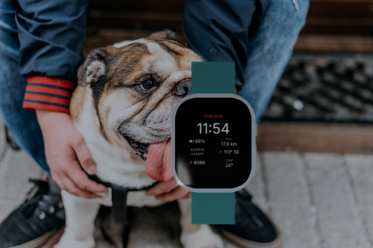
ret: **11:54**
